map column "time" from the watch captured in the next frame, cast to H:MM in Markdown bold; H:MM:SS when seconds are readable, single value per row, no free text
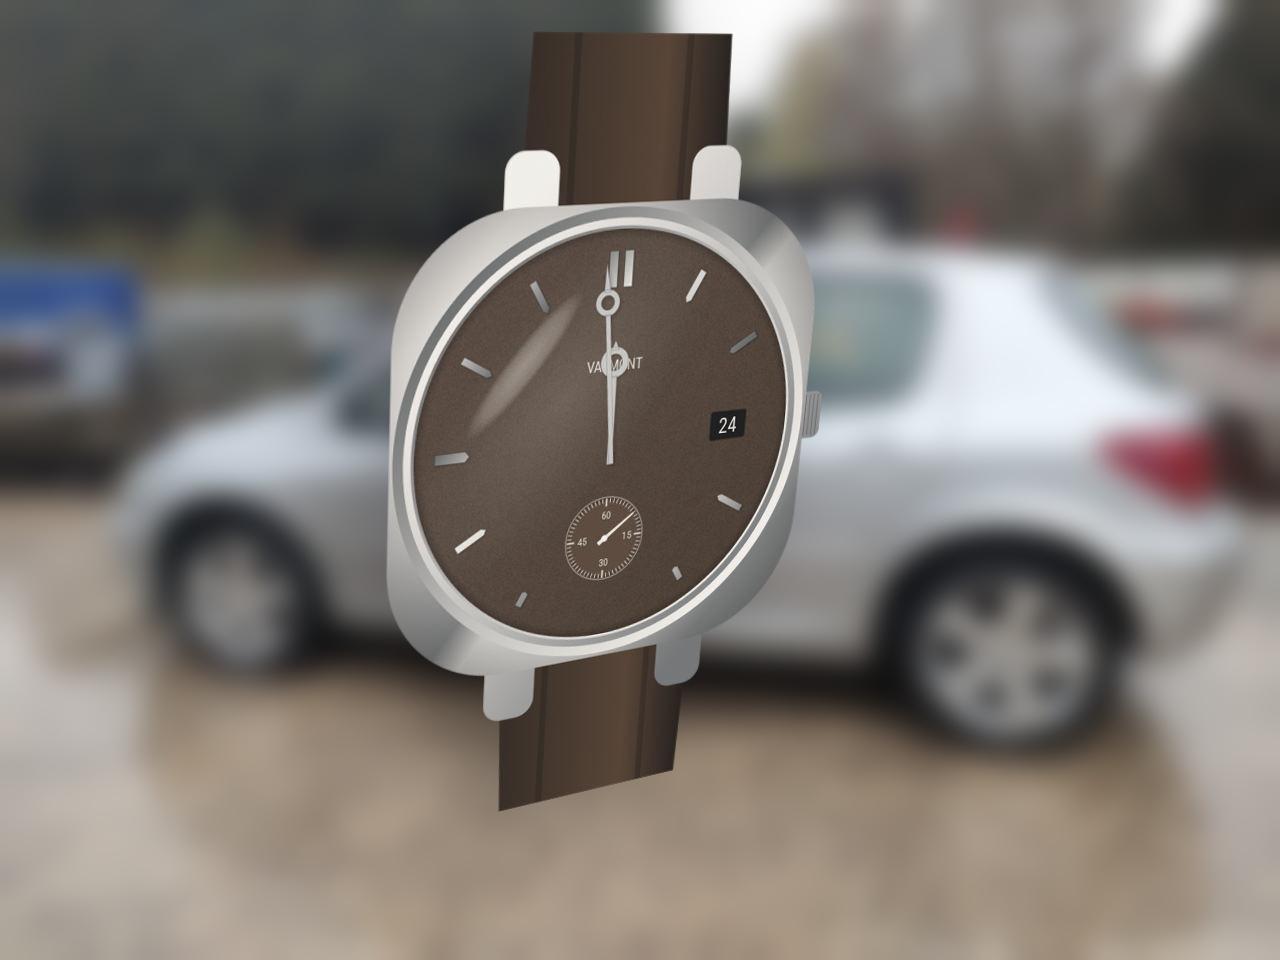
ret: **11:59:09**
